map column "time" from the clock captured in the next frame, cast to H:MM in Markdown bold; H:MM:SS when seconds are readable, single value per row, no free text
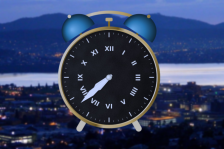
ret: **7:38**
